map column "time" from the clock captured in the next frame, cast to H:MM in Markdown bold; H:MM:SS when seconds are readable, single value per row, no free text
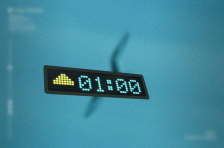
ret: **1:00**
